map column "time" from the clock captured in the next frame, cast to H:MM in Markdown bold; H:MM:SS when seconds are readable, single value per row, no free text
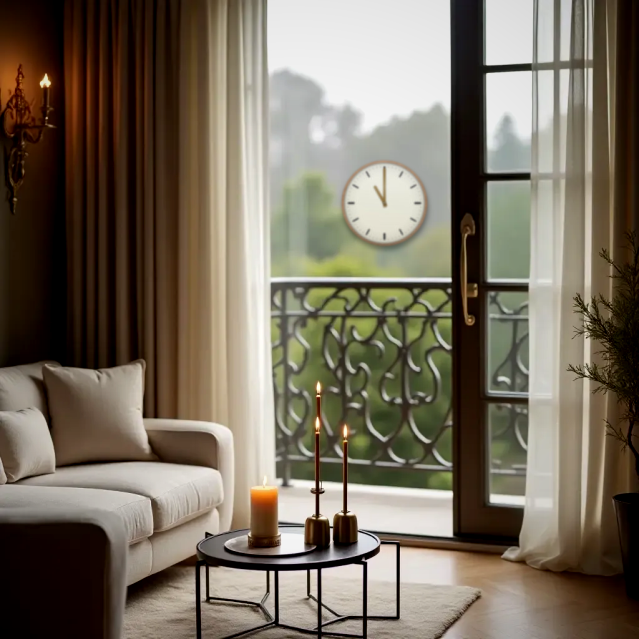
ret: **11:00**
